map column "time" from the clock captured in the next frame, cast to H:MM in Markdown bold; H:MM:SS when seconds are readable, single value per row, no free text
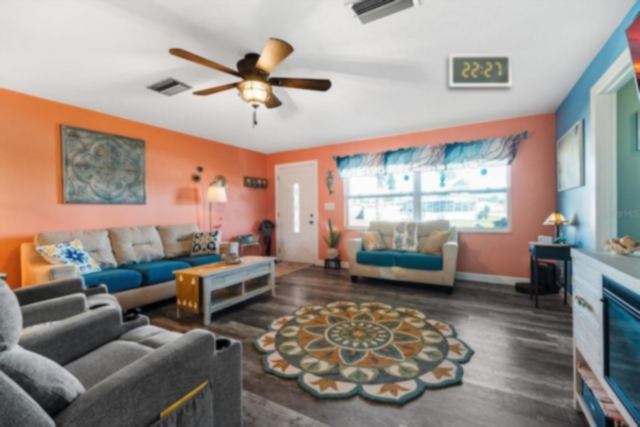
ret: **22:27**
